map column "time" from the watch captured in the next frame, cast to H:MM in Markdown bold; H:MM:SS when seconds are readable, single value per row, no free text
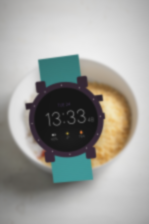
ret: **13:33**
